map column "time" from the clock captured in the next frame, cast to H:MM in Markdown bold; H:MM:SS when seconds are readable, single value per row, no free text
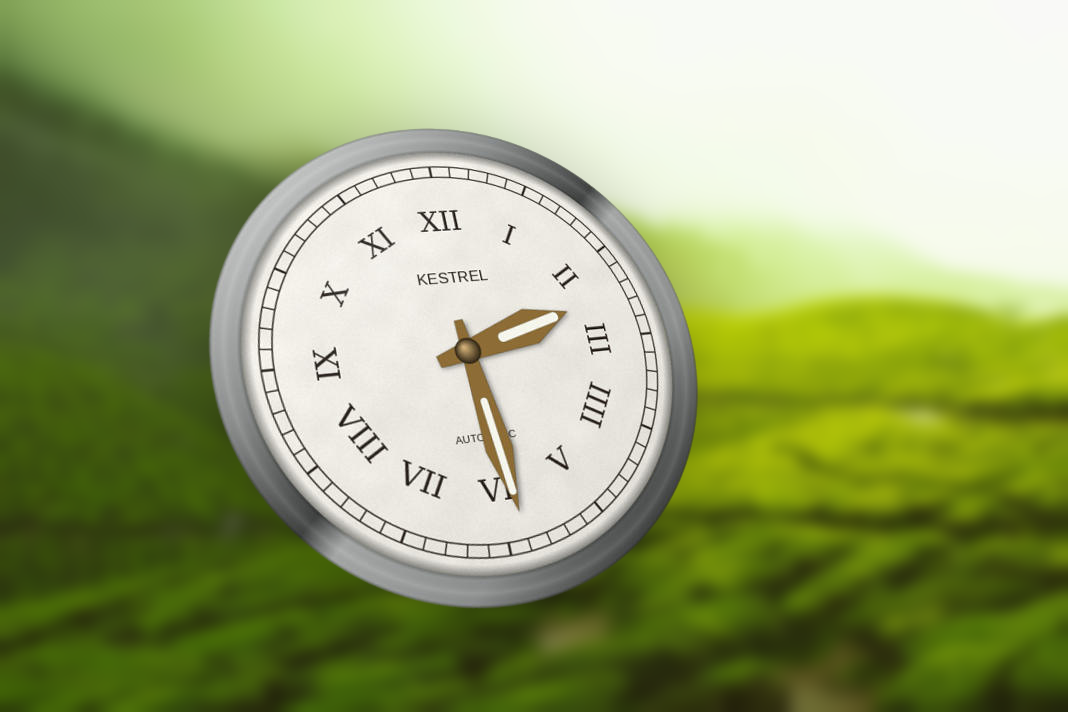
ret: **2:29**
